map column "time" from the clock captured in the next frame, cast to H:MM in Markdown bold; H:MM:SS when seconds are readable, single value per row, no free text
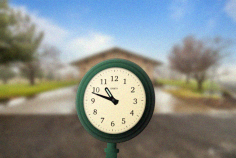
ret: **10:48**
